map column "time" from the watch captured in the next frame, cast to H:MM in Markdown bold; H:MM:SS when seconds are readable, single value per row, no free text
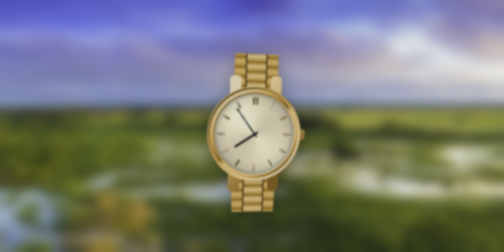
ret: **7:54**
